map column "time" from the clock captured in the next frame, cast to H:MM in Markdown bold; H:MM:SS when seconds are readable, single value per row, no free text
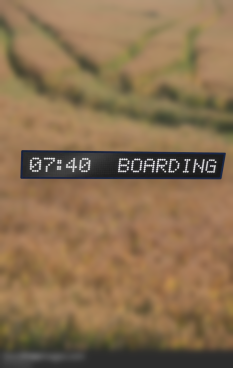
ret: **7:40**
